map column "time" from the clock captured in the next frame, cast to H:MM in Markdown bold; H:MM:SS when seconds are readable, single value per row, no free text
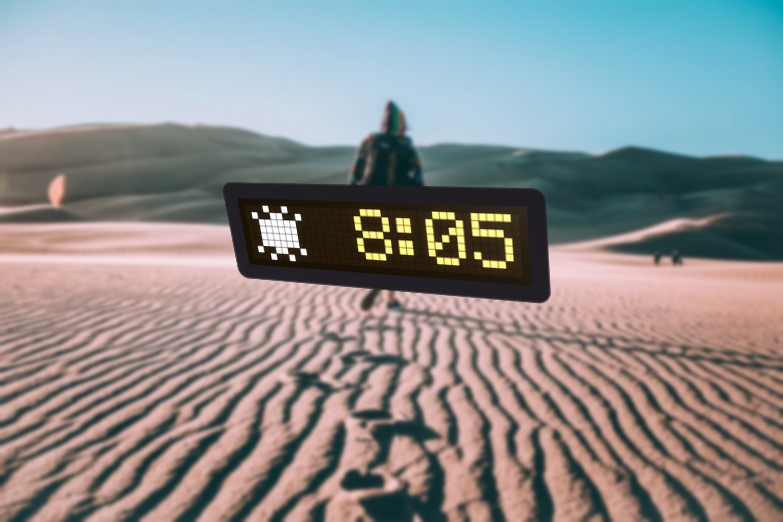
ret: **8:05**
